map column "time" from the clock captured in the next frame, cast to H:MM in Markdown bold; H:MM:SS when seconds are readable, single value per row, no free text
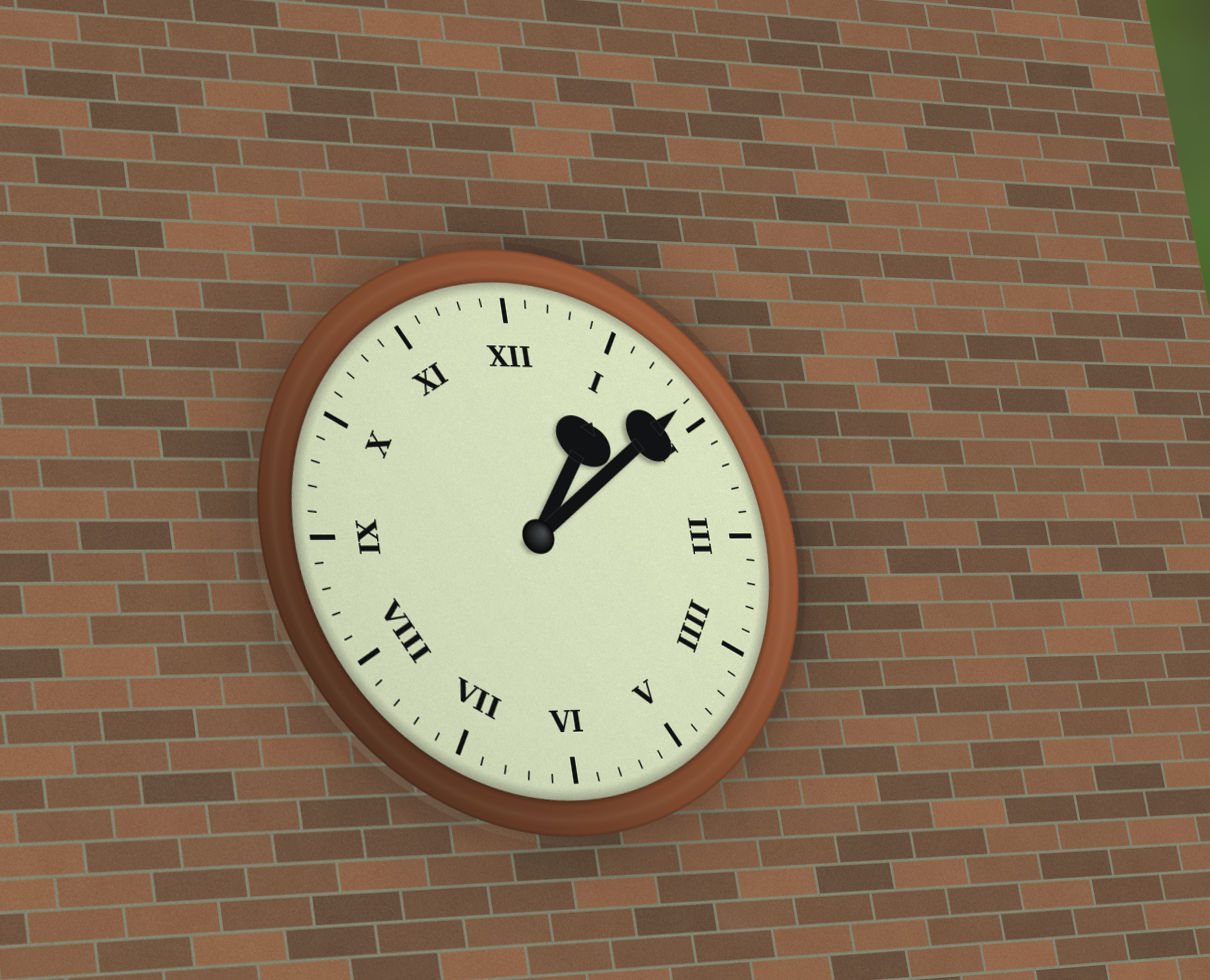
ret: **1:09**
